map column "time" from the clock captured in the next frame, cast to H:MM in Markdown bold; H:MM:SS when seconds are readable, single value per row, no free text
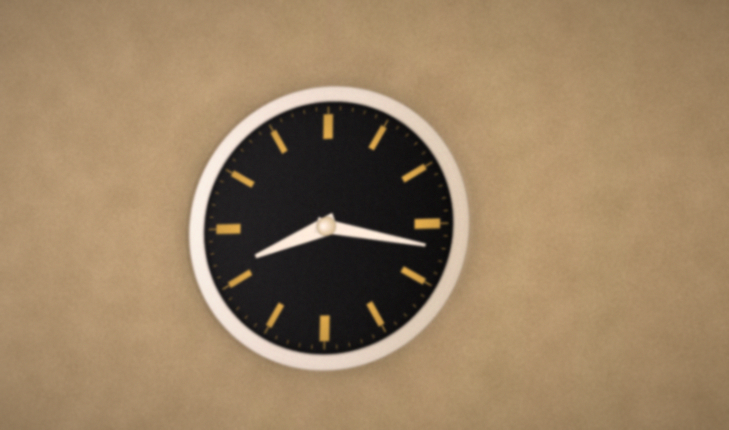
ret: **8:17**
